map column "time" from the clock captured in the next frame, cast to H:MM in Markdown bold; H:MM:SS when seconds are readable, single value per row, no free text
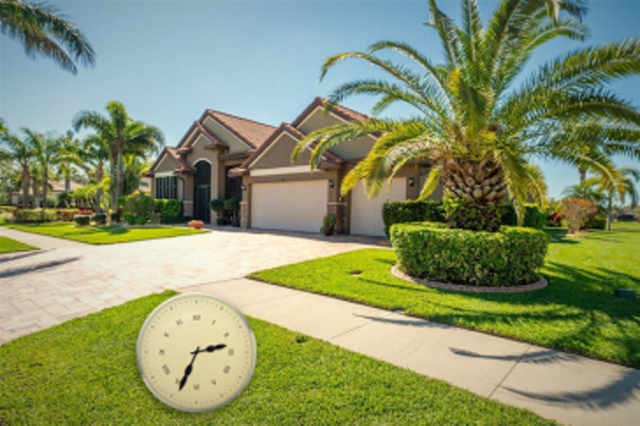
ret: **2:34**
